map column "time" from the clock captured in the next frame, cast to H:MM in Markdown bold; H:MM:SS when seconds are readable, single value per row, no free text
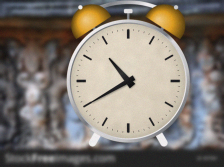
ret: **10:40**
